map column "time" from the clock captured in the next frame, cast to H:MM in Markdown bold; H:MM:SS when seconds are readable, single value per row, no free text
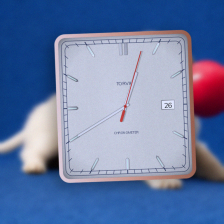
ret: **12:40:03**
